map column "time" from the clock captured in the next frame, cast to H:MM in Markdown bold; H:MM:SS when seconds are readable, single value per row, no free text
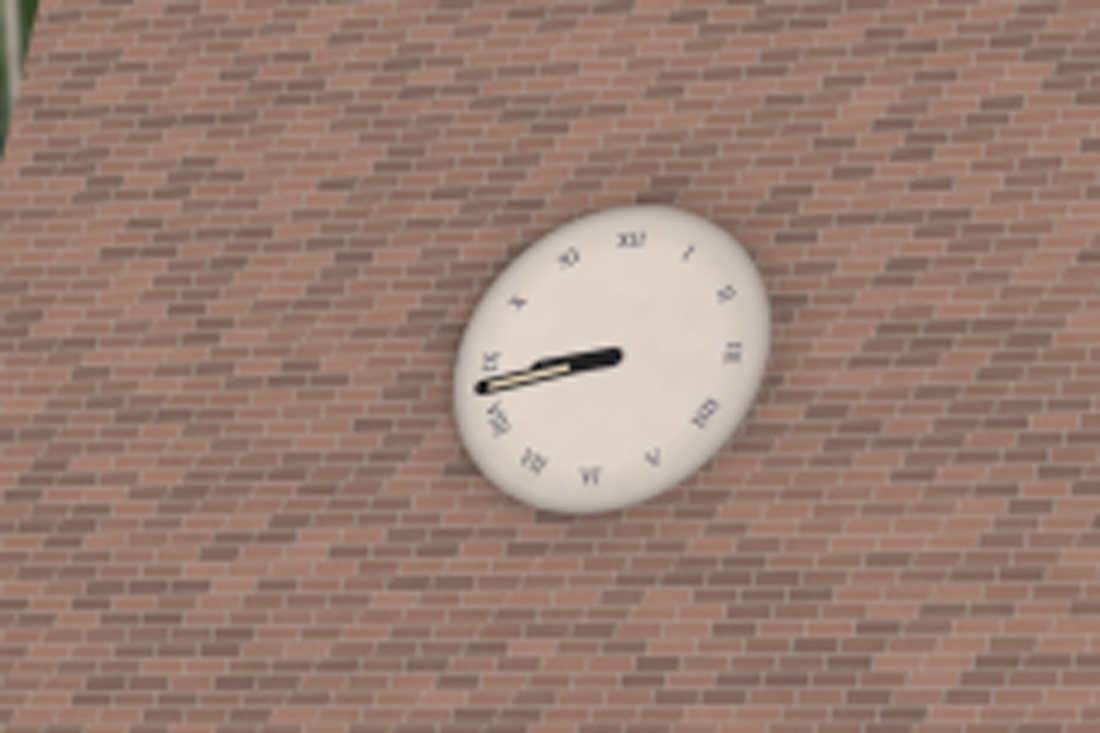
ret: **8:43**
